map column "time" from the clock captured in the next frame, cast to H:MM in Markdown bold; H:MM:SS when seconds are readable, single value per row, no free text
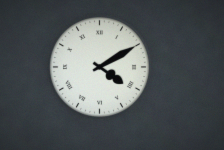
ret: **4:10**
